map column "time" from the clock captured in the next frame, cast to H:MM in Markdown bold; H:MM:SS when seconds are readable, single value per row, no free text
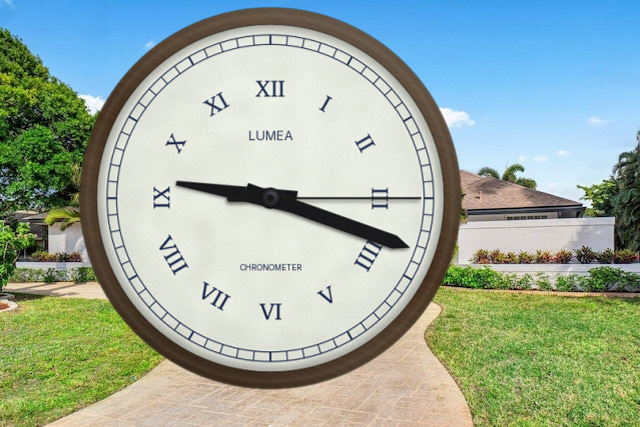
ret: **9:18:15**
